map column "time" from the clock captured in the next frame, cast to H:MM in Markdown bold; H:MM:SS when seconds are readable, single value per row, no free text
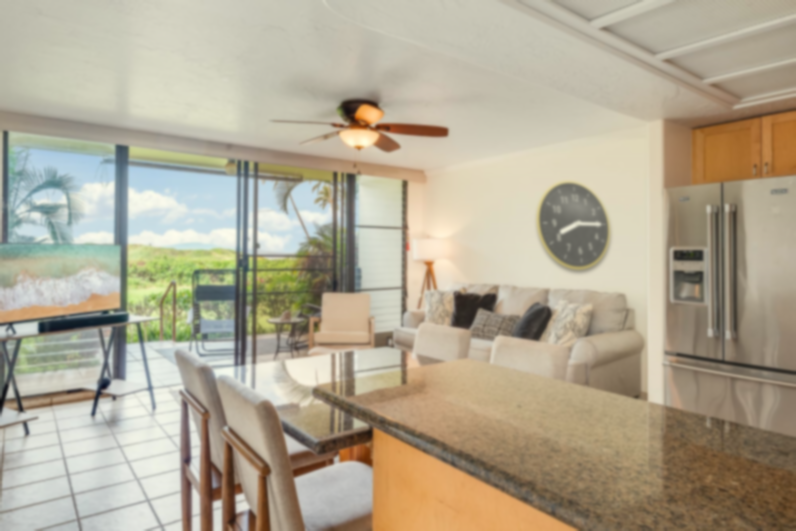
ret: **8:15**
